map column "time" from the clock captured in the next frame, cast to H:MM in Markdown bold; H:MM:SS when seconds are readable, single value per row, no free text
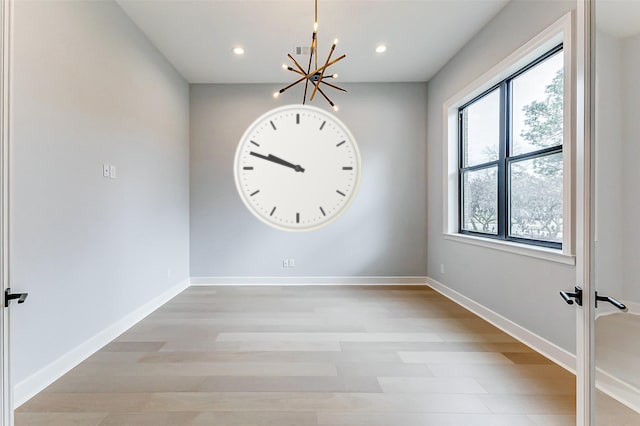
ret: **9:48**
